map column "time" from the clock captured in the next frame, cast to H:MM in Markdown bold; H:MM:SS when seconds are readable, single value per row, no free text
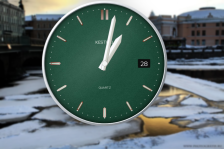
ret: **1:02**
